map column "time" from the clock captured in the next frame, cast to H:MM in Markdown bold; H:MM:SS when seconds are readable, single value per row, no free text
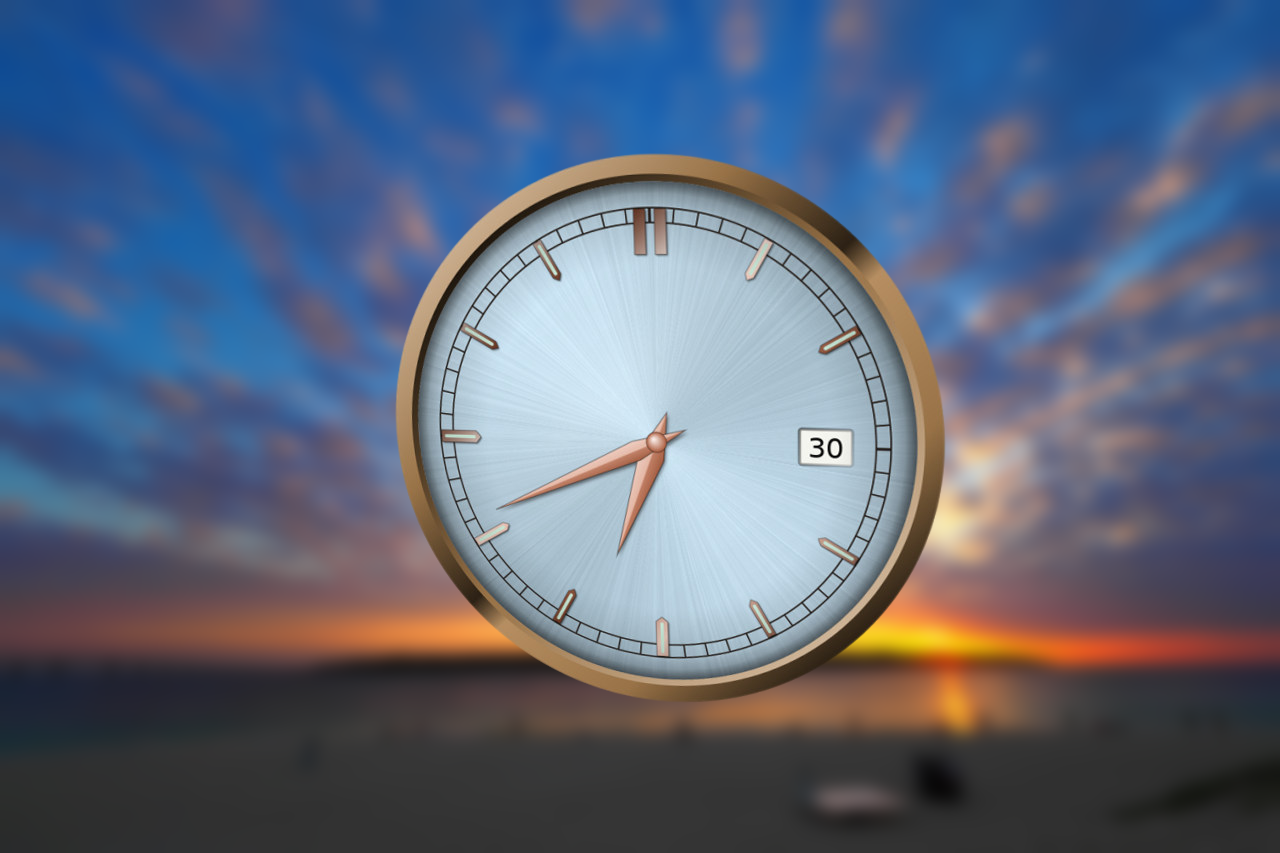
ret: **6:41**
